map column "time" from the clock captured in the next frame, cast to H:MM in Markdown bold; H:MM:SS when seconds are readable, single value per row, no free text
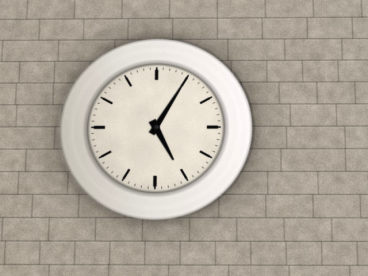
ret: **5:05**
